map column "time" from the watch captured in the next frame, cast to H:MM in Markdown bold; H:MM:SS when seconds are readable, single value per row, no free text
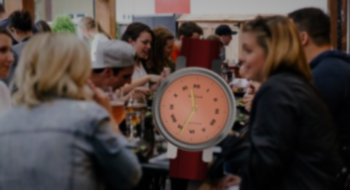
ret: **11:34**
